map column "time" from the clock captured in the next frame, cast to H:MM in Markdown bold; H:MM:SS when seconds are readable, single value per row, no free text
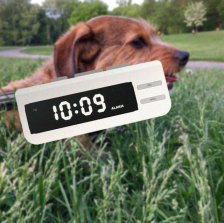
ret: **10:09**
